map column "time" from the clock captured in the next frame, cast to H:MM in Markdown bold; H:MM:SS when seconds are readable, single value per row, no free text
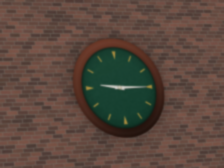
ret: **9:15**
